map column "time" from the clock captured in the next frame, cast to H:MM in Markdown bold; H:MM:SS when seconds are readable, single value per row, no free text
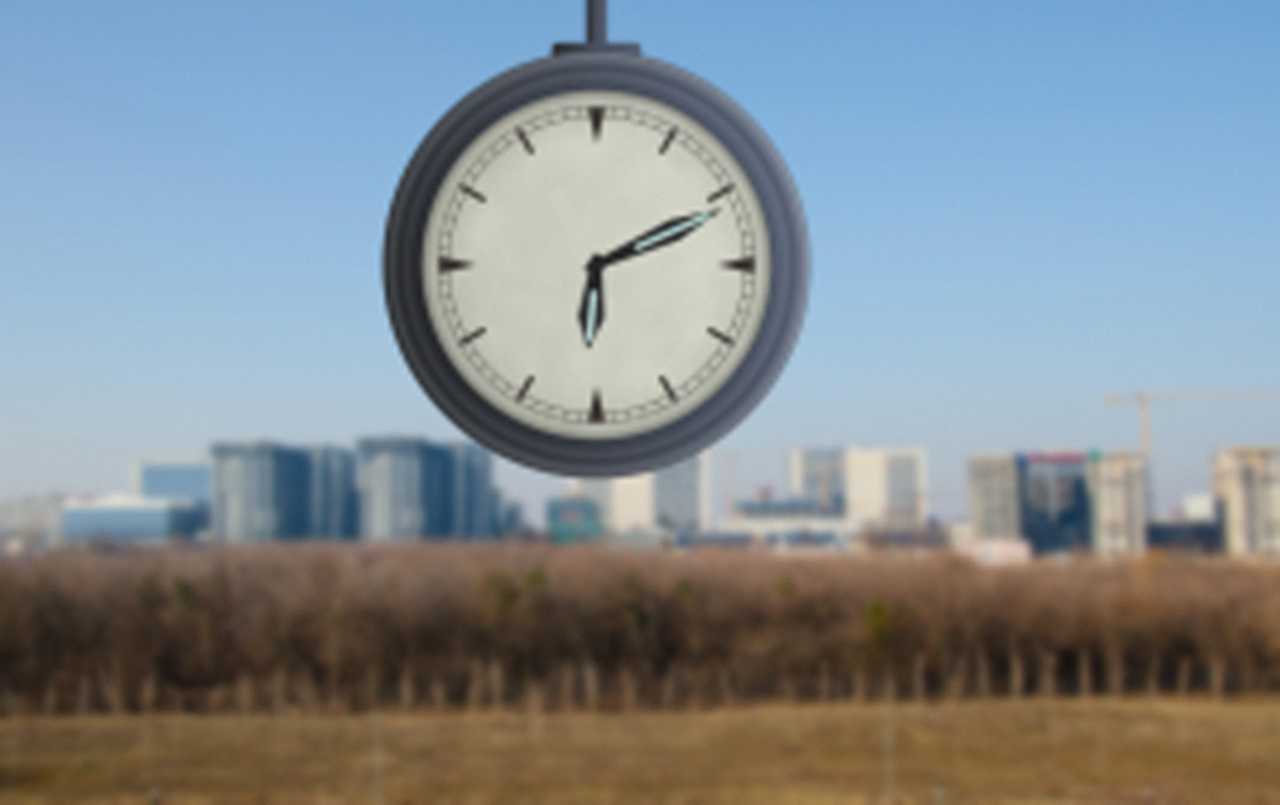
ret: **6:11**
